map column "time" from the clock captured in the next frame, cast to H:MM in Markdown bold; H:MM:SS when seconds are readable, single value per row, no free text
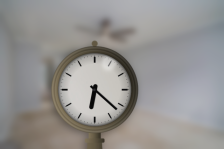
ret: **6:22**
